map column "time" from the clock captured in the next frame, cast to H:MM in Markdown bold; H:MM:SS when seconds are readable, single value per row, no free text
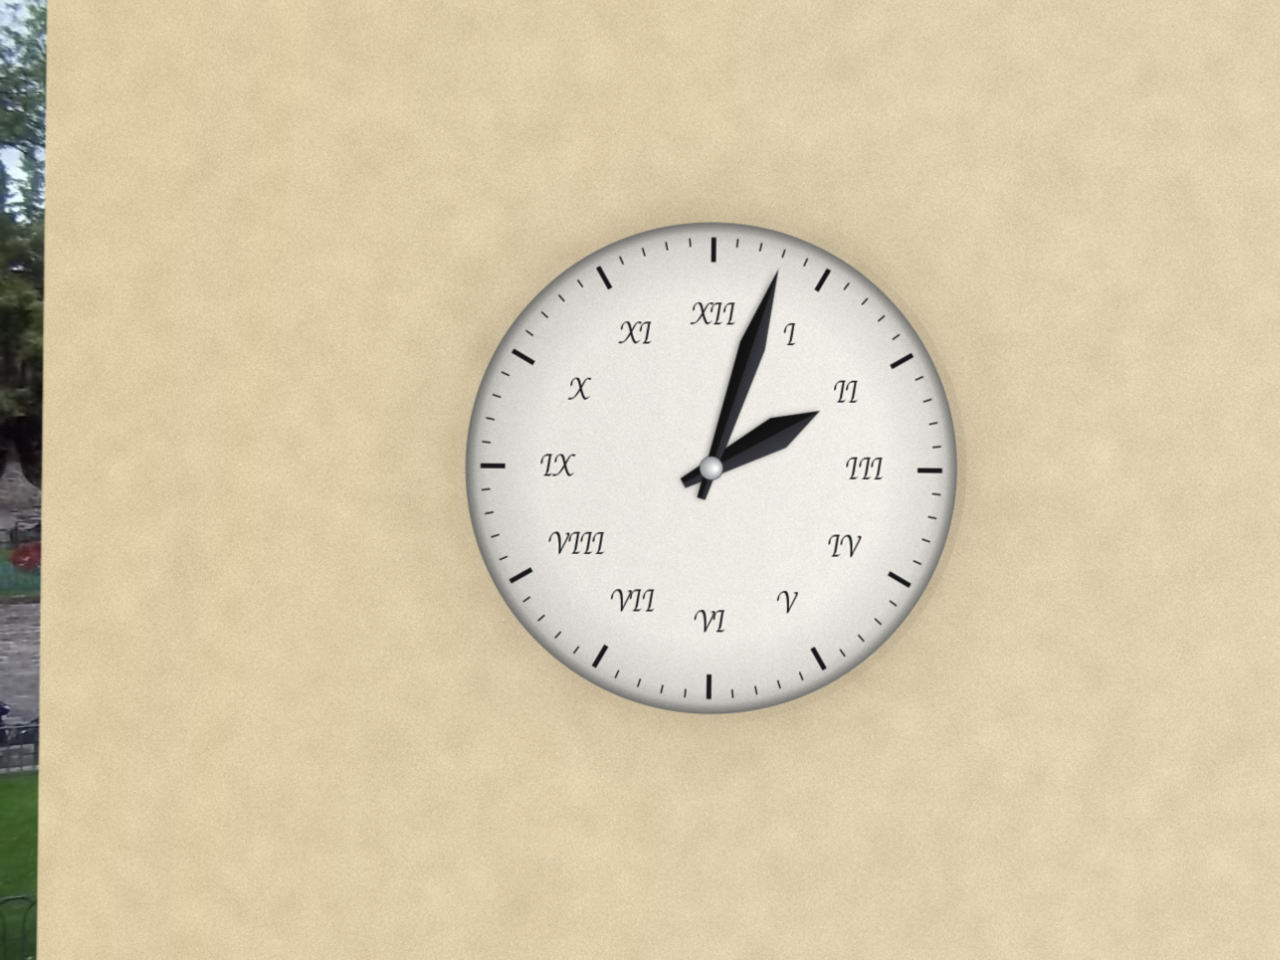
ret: **2:03**
